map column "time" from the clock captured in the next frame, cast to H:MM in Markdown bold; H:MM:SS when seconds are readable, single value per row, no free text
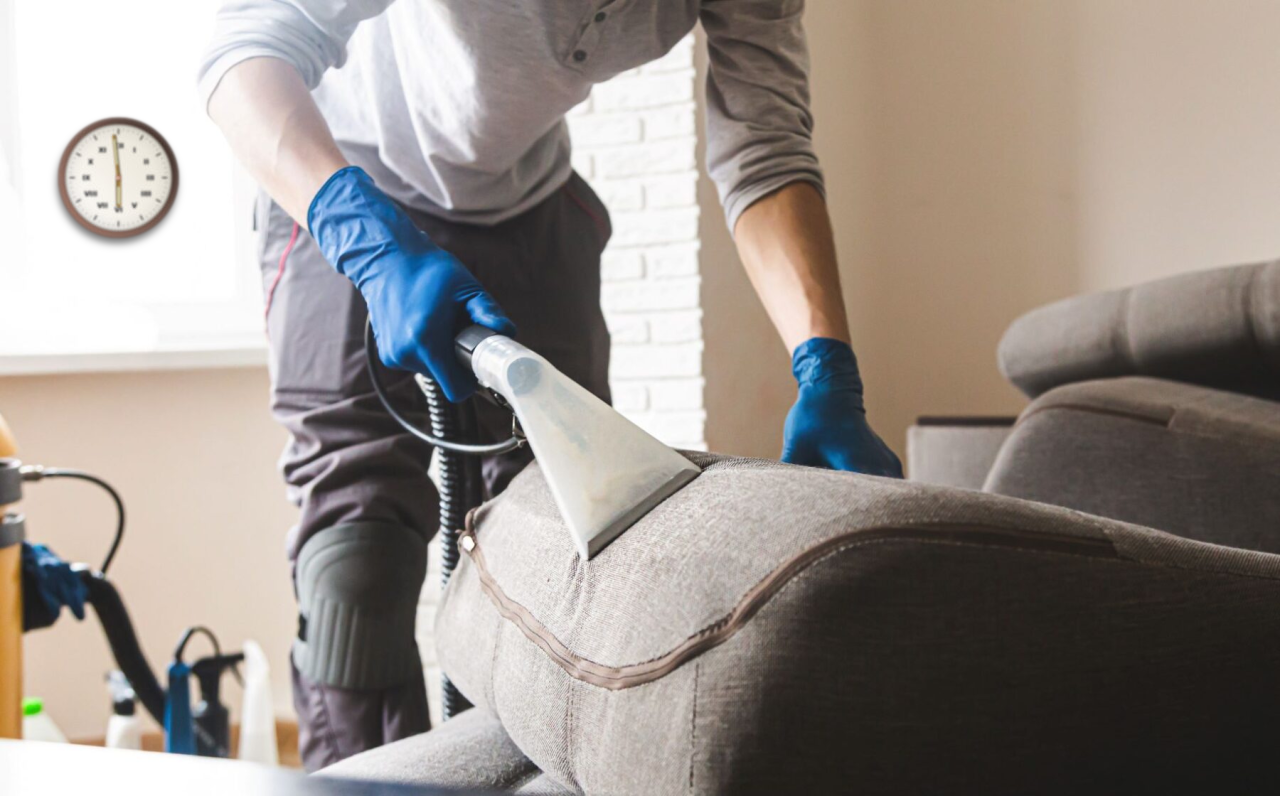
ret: **5:59**
